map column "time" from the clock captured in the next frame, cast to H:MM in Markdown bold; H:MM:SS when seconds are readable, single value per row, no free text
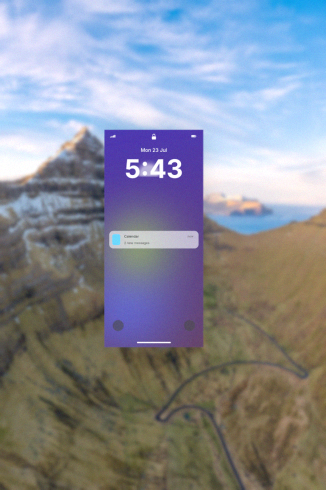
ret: **5:43**
